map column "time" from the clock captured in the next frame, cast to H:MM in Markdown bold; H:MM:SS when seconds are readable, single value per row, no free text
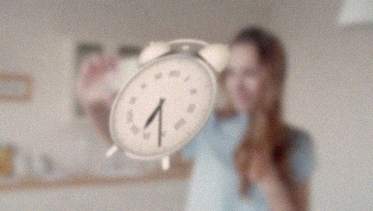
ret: **6:26**
